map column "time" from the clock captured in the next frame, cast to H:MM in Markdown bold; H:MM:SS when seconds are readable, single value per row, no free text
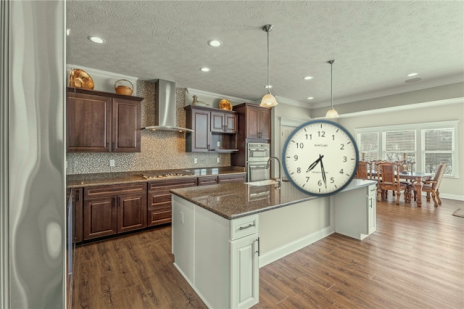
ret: **7:28**
